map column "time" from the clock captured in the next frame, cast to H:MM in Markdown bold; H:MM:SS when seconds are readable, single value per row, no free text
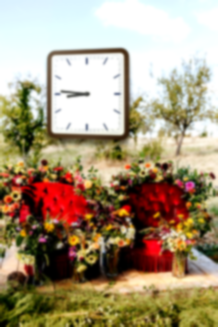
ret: **8:46**
